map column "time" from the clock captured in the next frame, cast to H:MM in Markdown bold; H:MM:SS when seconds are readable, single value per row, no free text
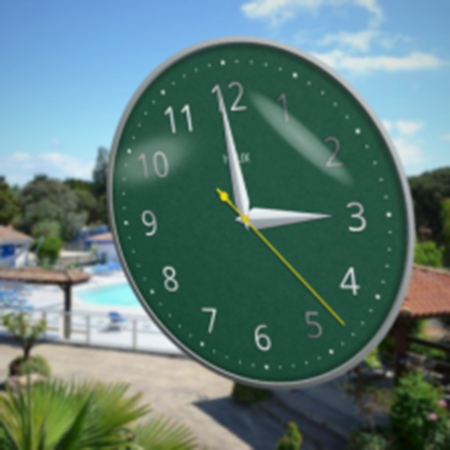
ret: **2:59:23**
